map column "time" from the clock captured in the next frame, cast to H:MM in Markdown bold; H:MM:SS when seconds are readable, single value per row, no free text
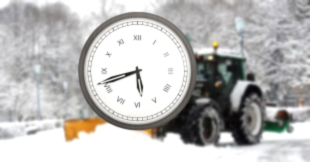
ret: **5:42**
